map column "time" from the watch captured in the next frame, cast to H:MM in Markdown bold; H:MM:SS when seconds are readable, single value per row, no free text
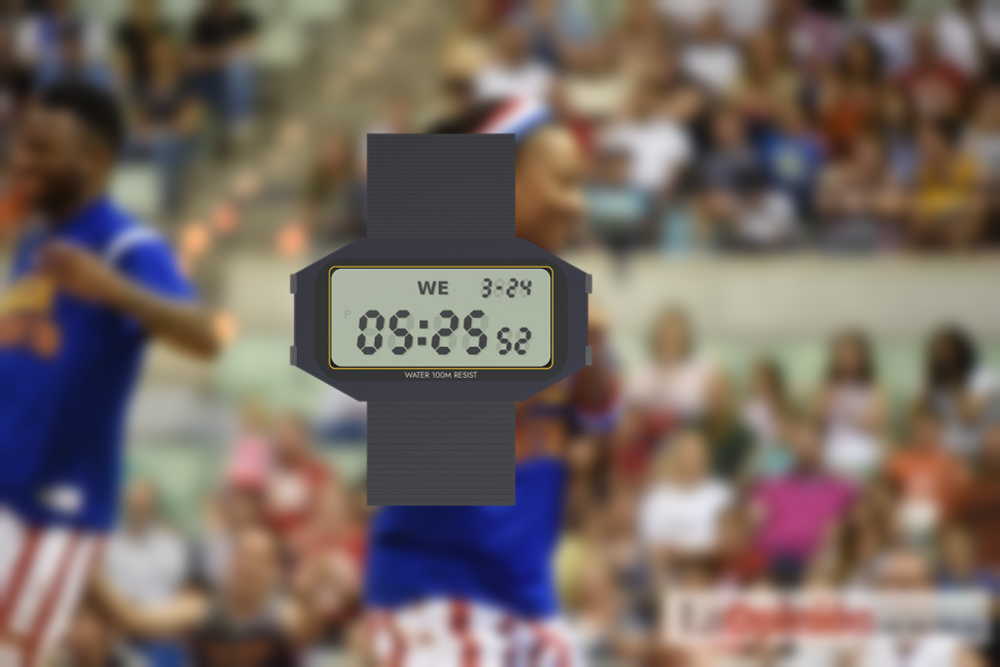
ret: **5:25:52**
